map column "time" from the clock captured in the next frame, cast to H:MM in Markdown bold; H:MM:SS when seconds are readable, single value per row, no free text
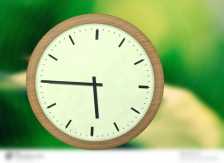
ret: **5:45**
